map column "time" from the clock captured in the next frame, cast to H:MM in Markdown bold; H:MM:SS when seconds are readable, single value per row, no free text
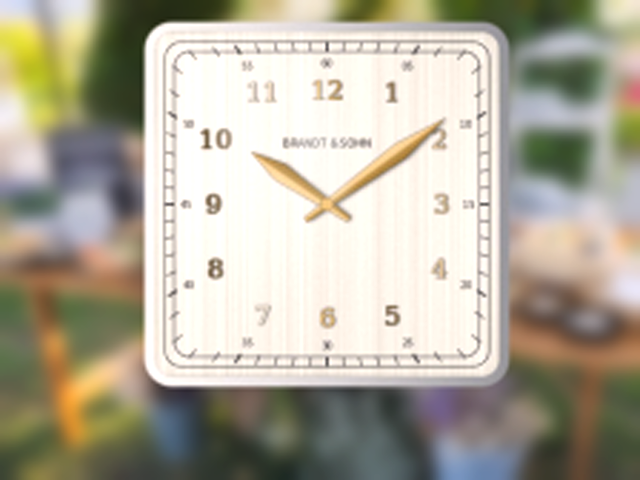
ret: **10:09**
